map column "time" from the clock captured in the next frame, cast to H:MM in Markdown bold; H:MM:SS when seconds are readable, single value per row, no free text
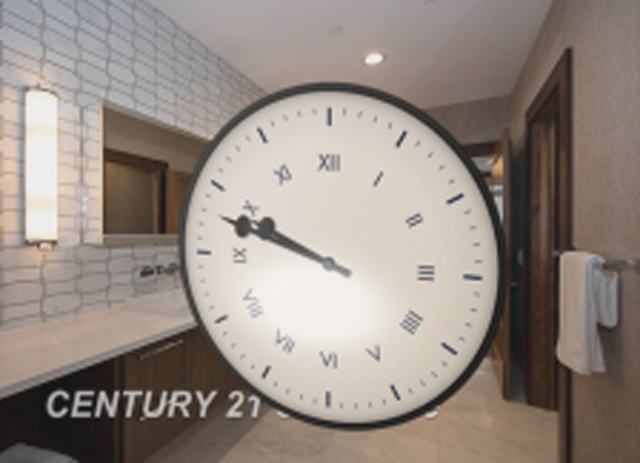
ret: **9:48**
